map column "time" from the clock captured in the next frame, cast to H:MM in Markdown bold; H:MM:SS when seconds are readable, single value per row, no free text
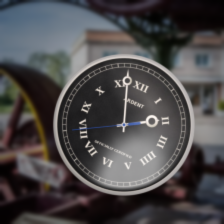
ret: **1:56:40**
